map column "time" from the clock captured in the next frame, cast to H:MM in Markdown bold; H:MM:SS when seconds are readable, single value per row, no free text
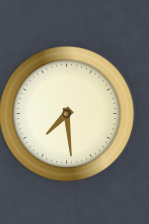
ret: **7:29**
